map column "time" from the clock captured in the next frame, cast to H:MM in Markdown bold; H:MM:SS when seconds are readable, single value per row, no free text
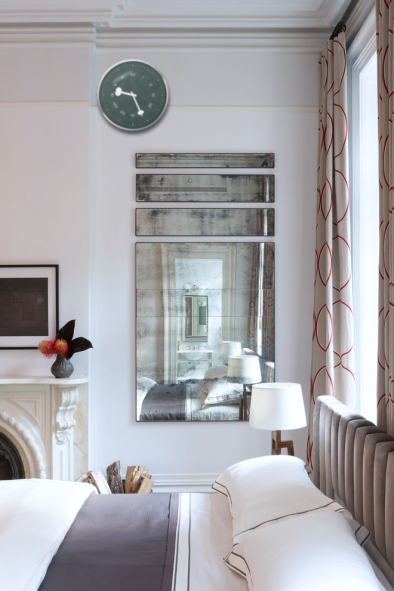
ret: **9:26**
